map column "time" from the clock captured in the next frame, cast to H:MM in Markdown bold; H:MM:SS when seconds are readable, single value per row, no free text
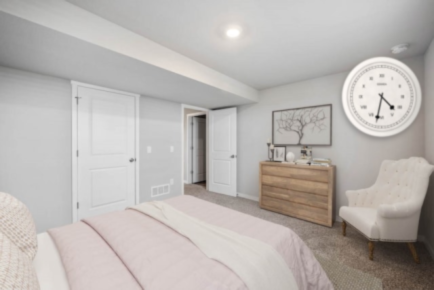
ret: **4:32**
